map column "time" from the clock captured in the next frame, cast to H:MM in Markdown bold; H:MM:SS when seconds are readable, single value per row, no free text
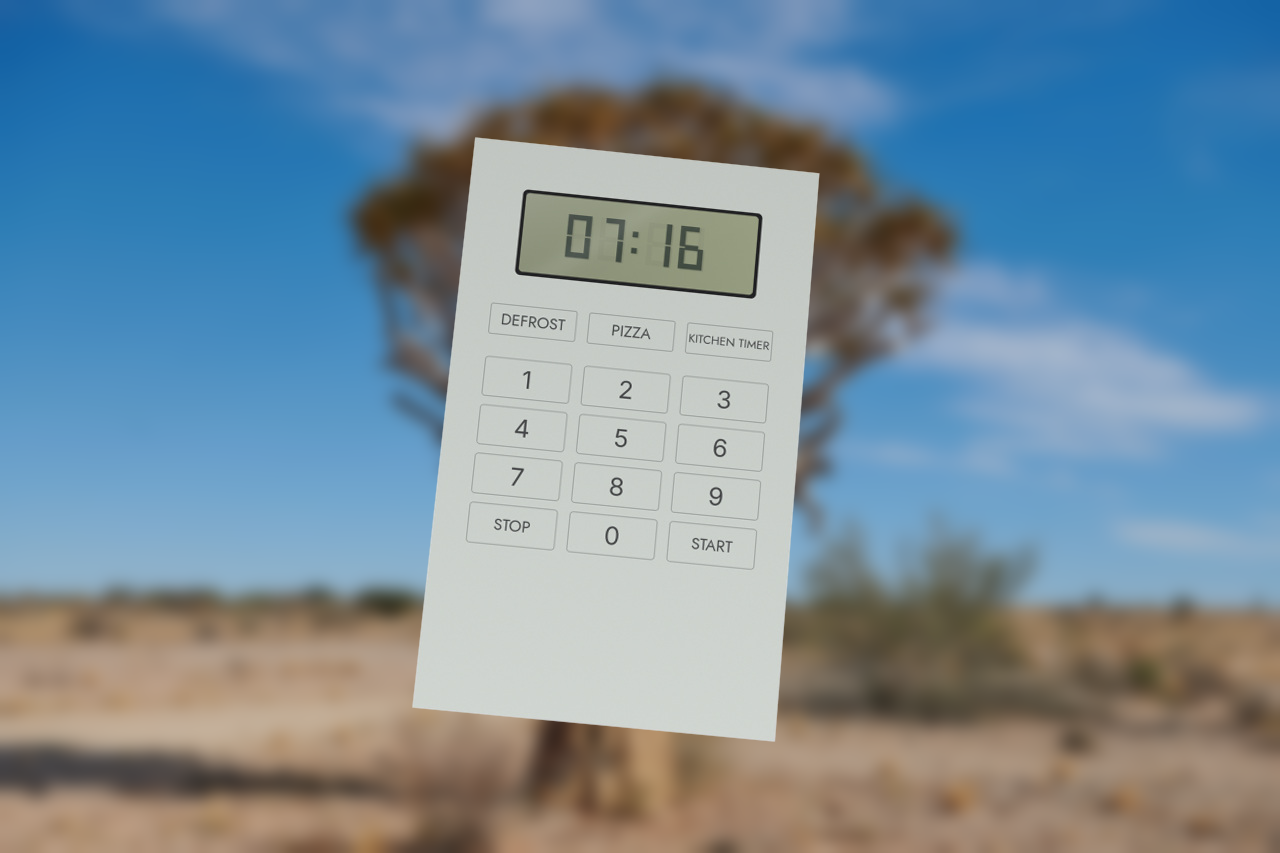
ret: **7:16**
